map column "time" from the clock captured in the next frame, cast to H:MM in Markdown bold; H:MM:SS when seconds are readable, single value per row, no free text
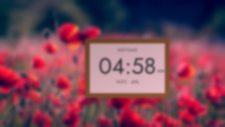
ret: **4:58**
